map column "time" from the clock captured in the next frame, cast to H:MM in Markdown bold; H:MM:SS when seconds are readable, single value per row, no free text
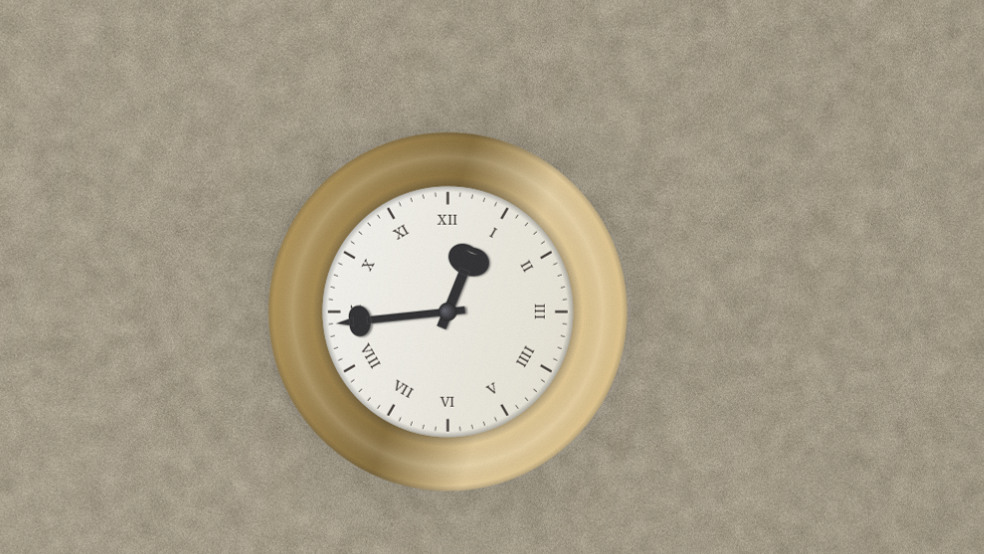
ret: **12:44**
